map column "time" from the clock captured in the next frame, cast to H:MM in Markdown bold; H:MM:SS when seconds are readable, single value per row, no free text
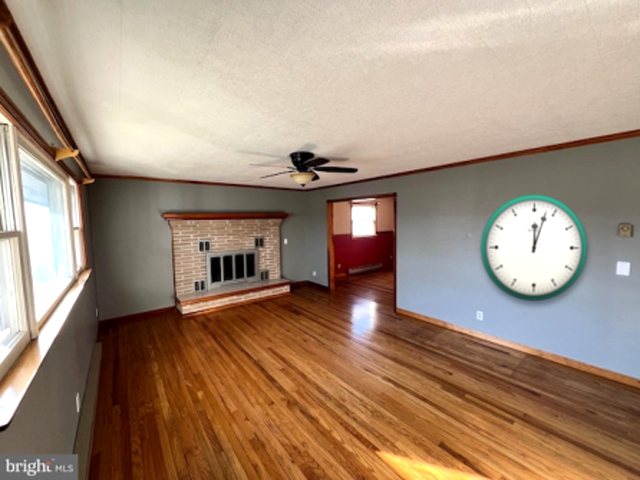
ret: **12:03**
